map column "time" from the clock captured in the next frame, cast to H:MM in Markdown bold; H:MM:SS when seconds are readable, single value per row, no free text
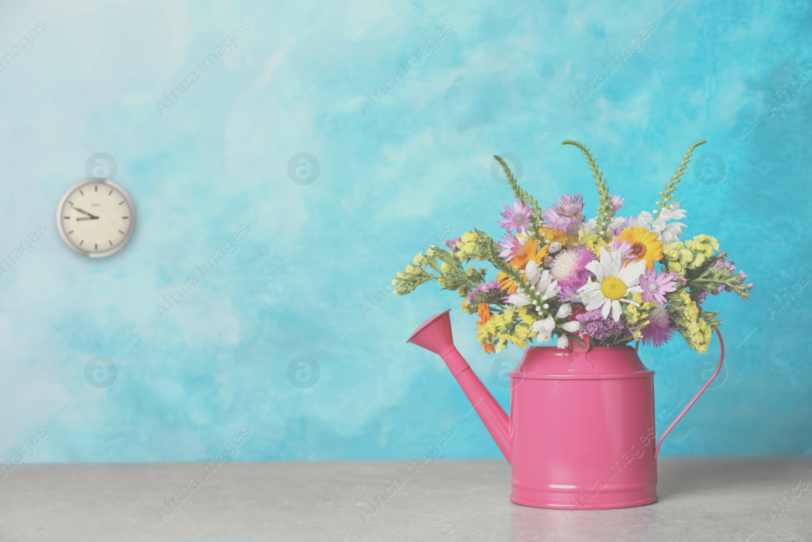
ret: **8:49**
